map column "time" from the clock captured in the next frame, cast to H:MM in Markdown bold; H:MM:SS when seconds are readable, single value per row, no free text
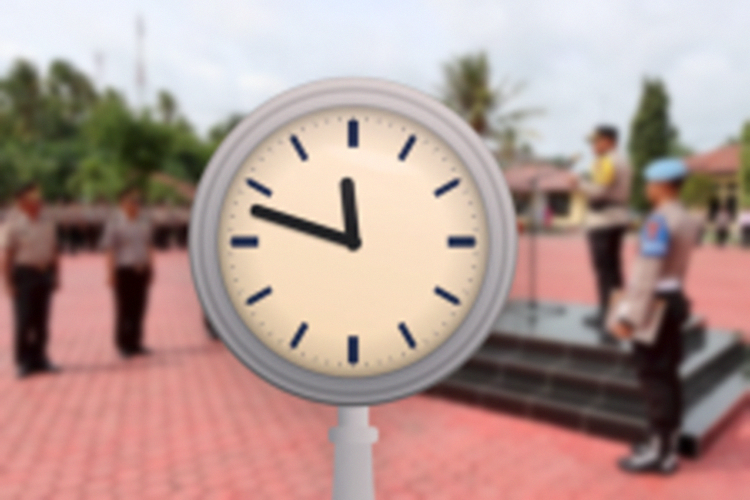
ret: **11:48**
